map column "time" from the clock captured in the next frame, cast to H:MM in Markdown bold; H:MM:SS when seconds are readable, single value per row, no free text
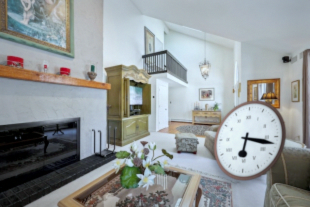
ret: **6:17**
